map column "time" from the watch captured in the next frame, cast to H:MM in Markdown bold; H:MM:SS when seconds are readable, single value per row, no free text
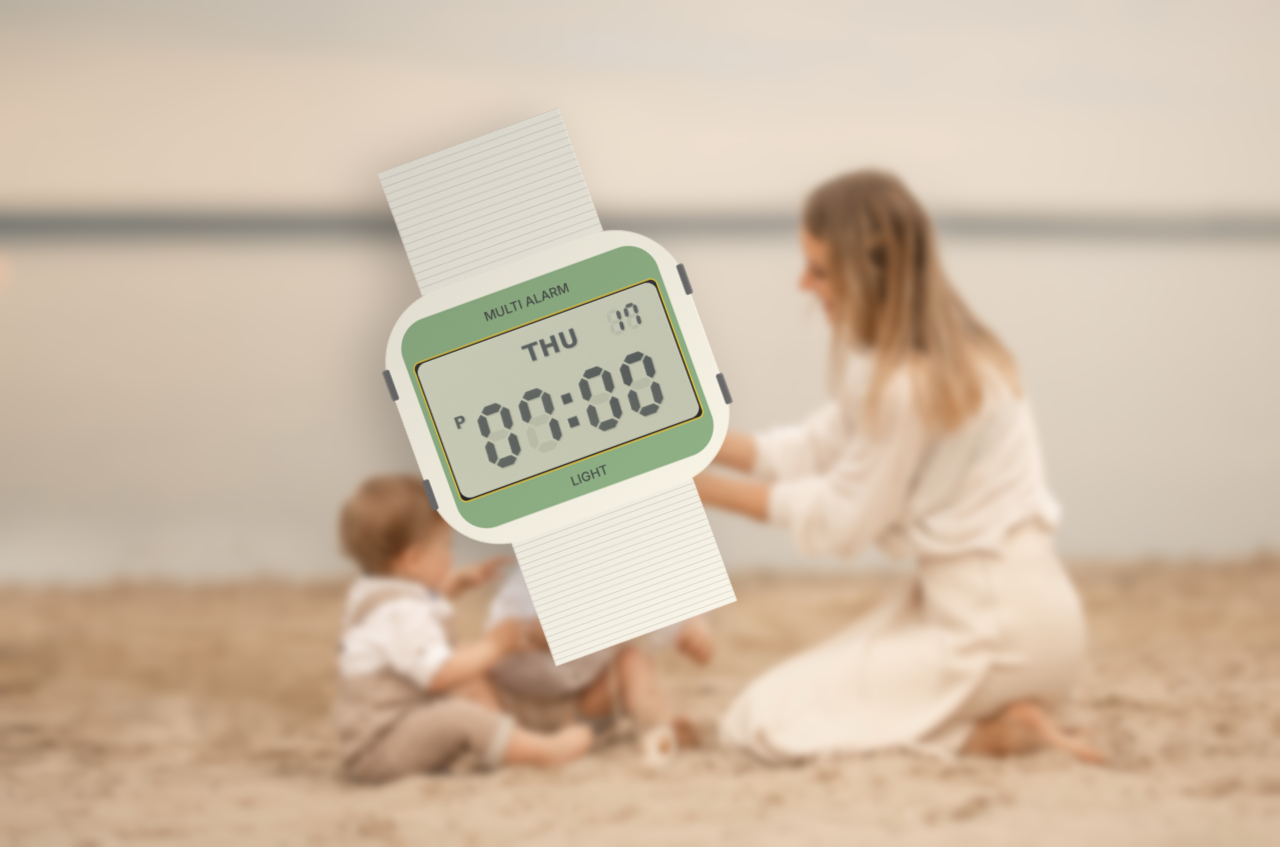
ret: **7:00**
